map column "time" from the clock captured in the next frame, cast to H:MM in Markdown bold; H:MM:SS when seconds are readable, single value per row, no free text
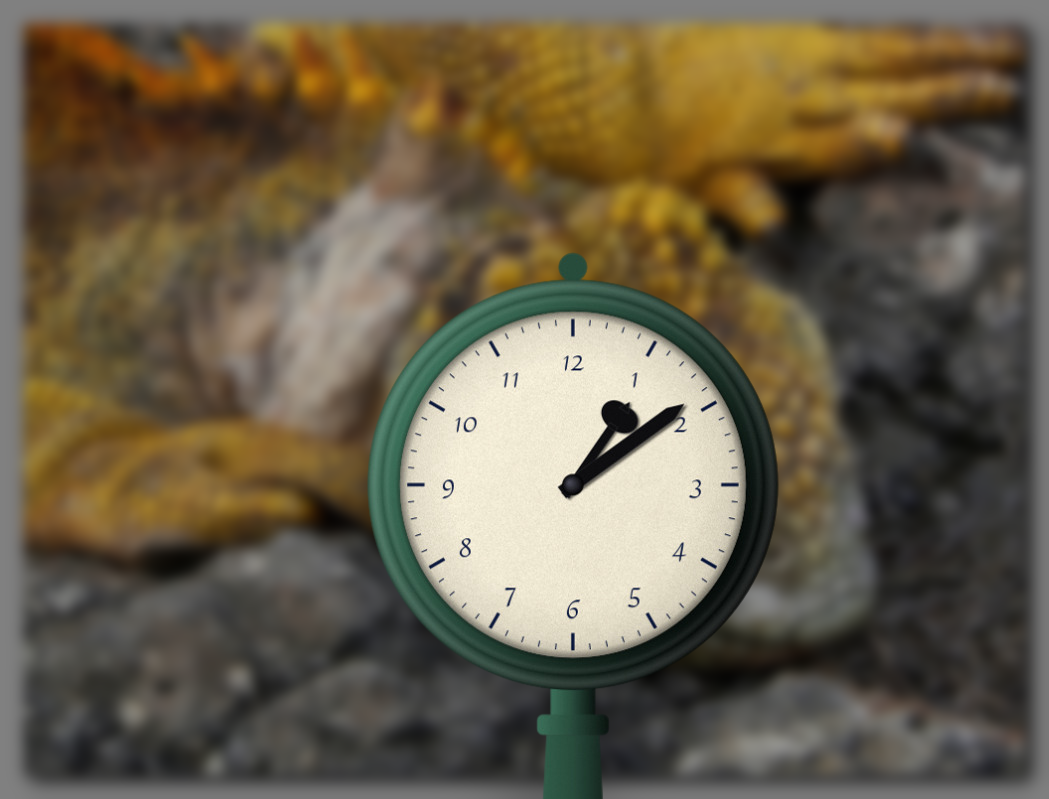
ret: **1:09**
